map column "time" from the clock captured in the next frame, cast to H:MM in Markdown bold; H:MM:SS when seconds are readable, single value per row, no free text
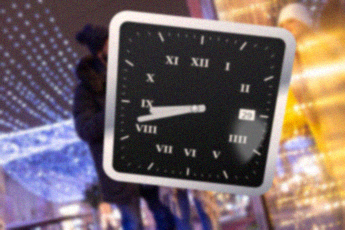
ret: **8:42**
